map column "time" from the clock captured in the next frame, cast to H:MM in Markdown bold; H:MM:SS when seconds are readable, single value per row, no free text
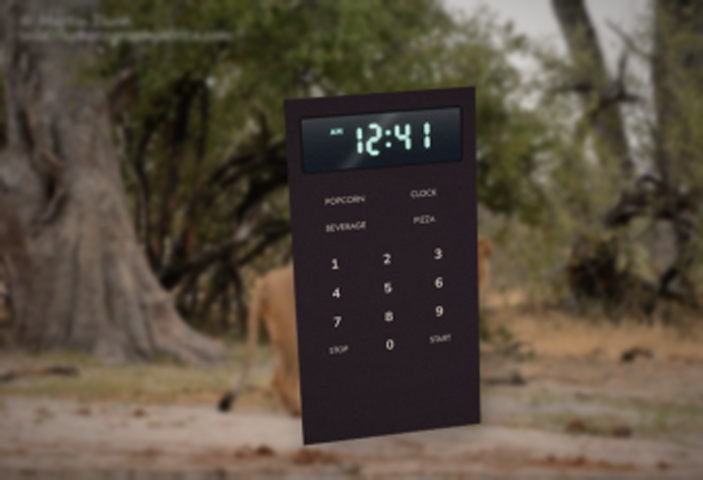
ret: **12:41**
